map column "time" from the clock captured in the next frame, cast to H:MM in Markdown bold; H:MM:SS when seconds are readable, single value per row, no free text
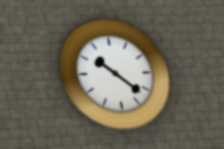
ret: **10:22**
